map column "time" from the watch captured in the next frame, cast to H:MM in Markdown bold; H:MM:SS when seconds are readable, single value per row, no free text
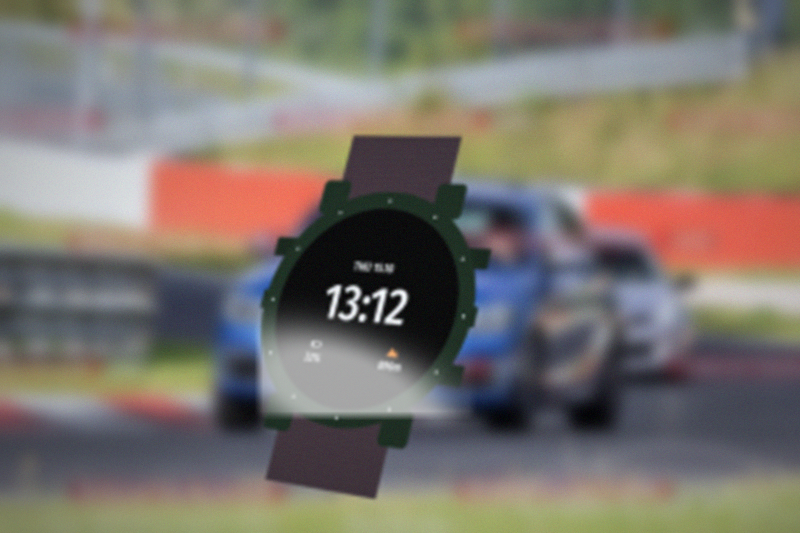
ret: **13:12**
